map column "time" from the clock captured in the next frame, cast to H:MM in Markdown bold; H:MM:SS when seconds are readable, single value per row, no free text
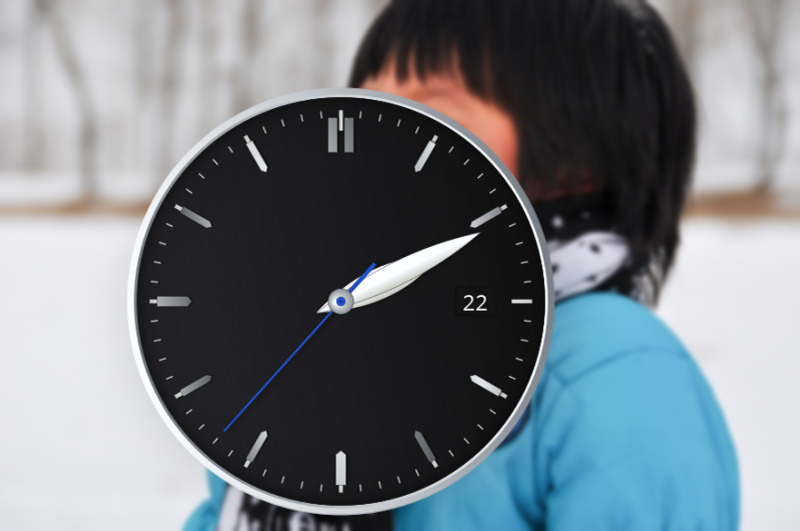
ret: **2:10:37**
